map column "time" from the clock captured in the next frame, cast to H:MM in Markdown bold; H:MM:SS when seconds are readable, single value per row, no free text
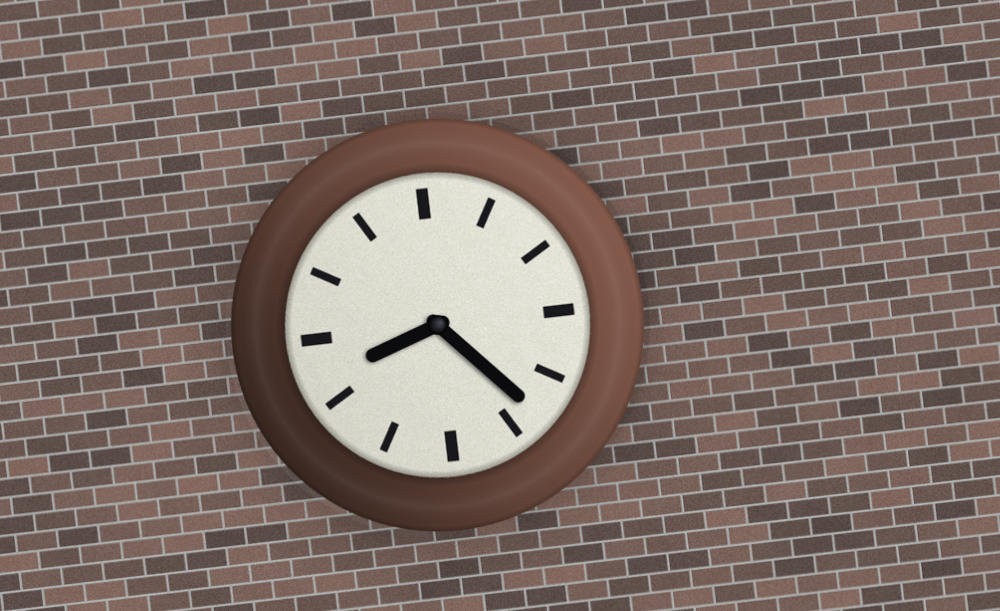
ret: **8:23**
